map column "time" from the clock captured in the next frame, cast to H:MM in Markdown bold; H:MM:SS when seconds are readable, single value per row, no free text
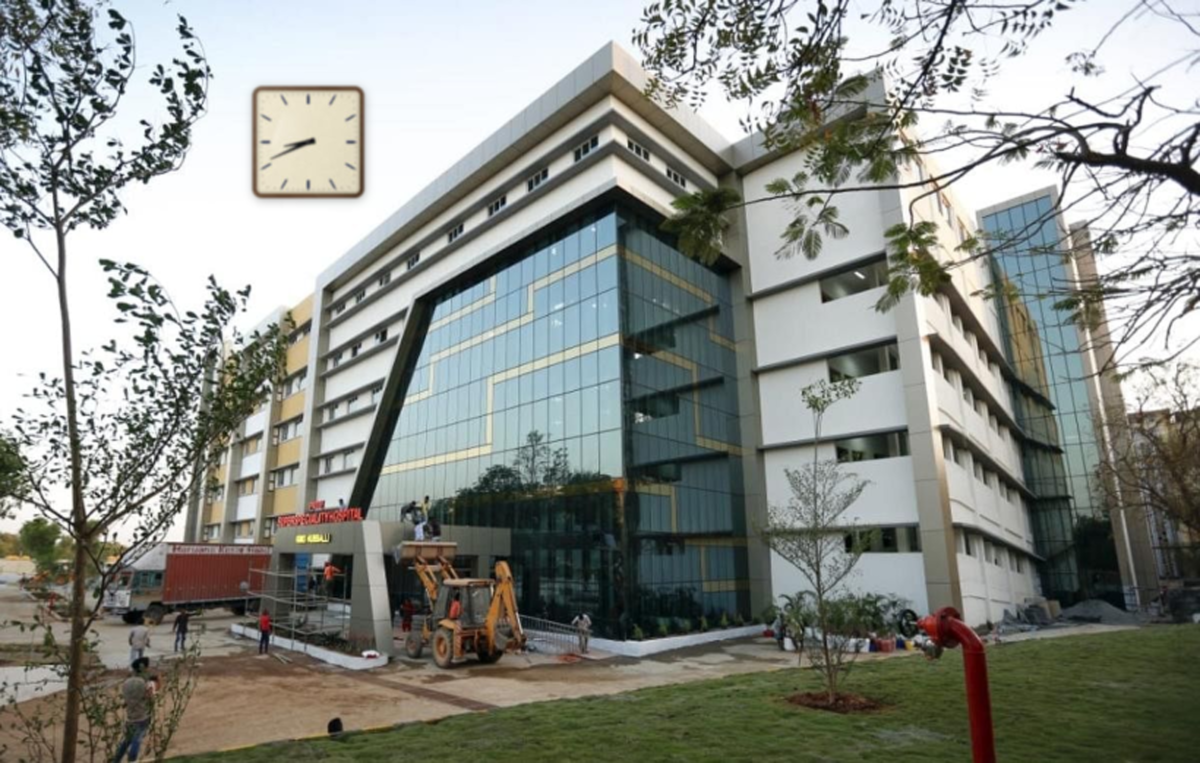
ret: **8:41**
